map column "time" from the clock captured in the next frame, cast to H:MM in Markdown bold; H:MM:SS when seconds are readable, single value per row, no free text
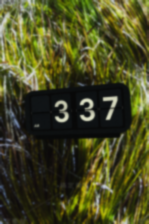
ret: **3:37**
